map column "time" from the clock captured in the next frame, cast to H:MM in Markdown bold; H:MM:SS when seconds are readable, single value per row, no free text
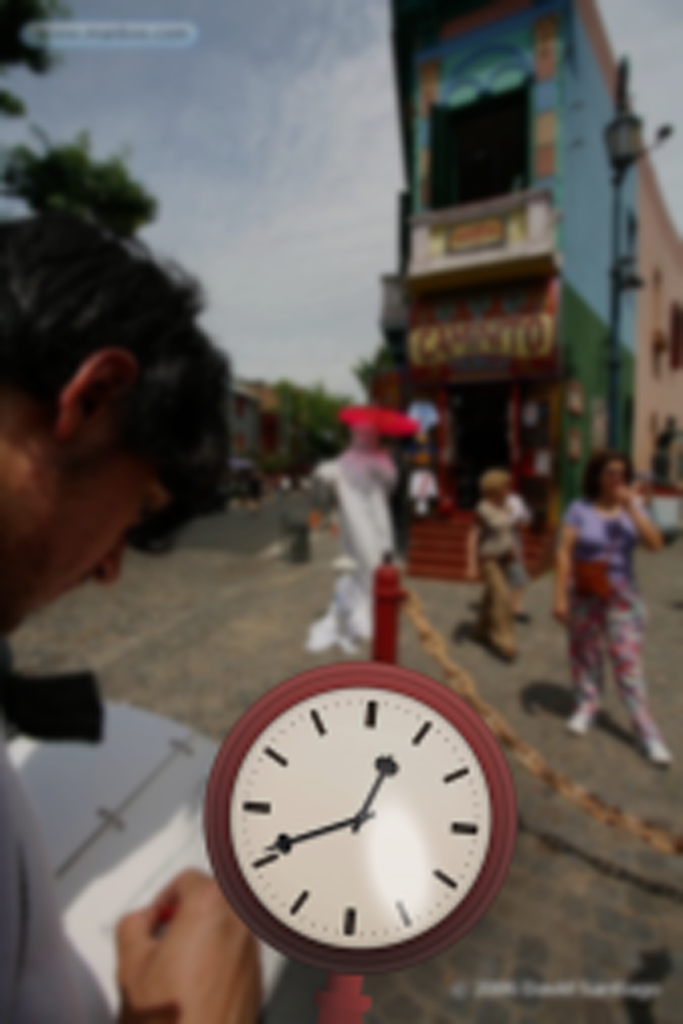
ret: **12:41**
